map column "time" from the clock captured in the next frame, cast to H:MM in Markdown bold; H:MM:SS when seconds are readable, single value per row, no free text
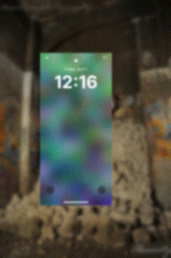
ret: **12:16**
